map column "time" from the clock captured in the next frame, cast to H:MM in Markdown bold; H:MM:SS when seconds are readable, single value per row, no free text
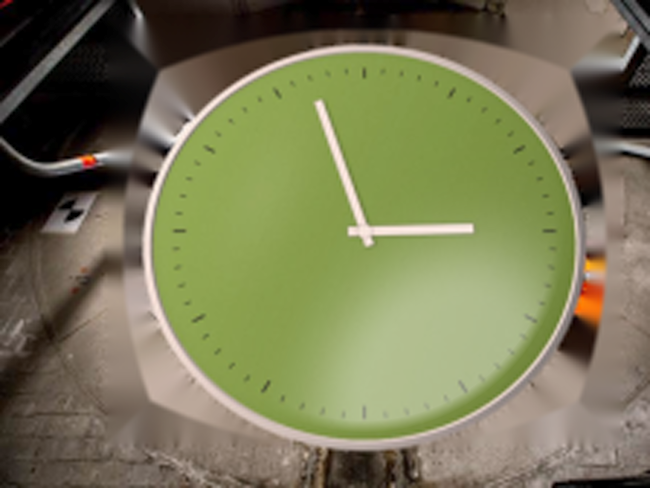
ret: **2:57**
